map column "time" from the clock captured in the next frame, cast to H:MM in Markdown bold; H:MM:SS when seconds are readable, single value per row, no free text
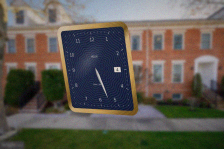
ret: **5:27**
